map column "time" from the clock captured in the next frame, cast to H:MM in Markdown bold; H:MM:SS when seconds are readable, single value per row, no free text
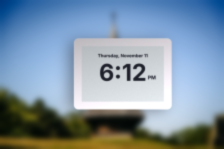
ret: **6:12**
